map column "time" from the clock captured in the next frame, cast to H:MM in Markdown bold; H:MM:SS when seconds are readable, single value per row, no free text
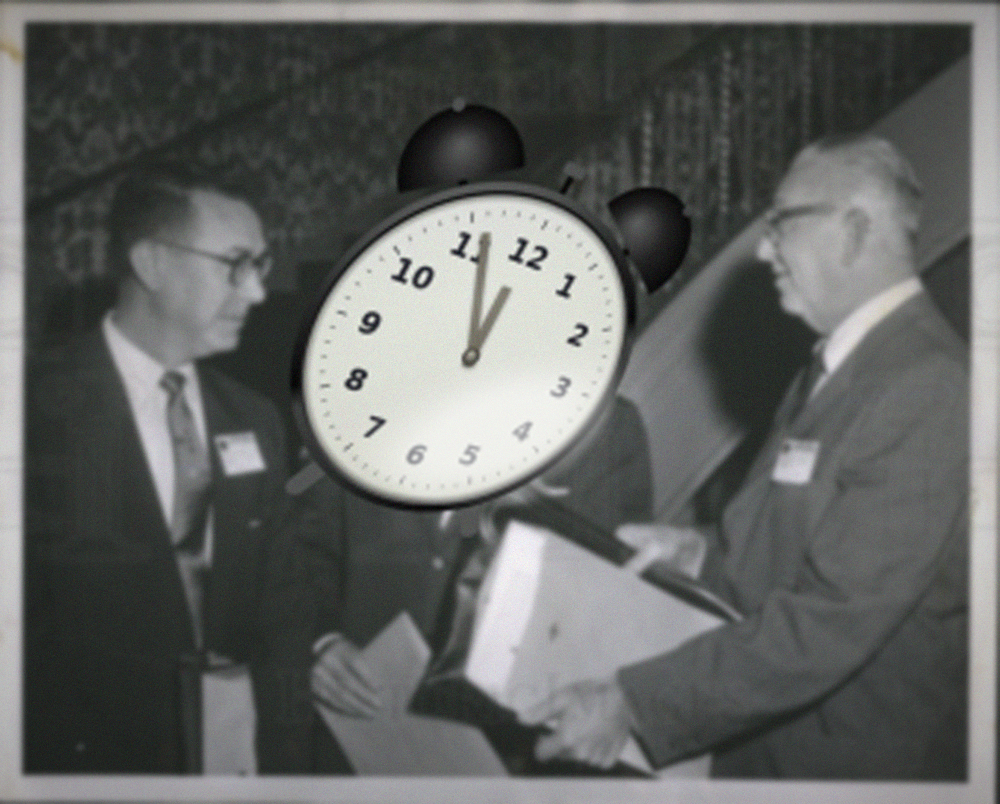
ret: **11:56**
